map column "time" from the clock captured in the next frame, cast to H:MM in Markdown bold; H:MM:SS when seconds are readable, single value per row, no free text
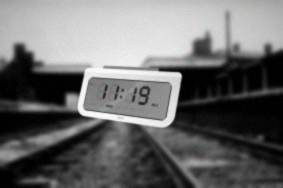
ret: **11:19**
